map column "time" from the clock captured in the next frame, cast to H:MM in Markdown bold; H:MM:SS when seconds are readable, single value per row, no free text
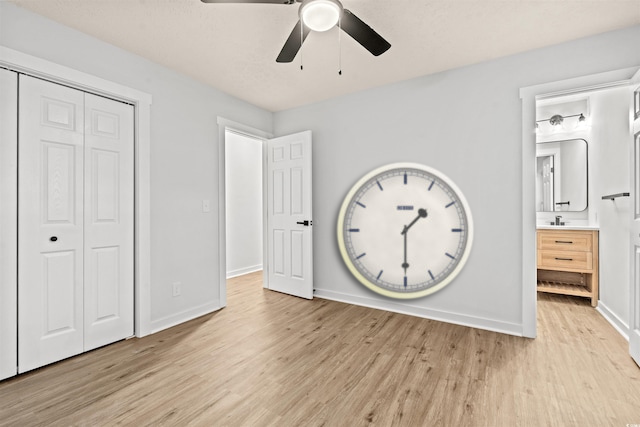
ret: **1:30**
